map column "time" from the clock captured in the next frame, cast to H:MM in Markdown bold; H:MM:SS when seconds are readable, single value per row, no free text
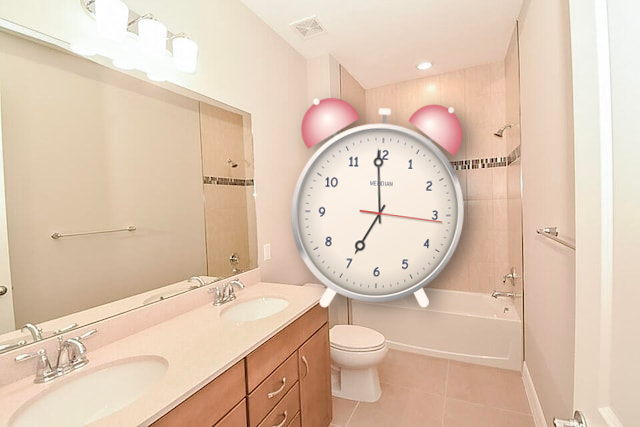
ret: **6:59:16**
